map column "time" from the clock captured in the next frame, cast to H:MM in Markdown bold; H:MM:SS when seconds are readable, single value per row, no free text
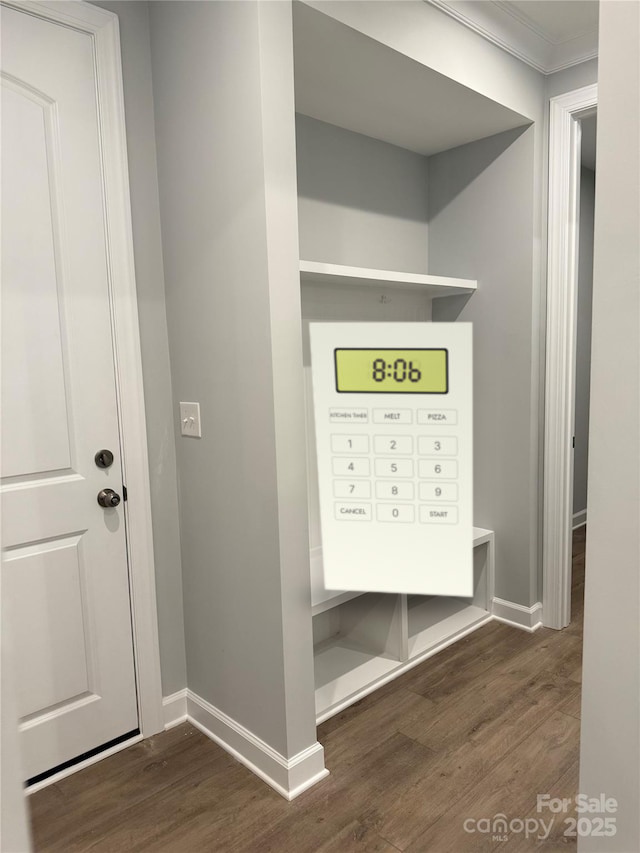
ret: **8:06**
